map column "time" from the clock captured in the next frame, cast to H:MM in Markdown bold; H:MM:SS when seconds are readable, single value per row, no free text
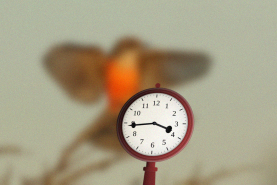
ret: **3:44**
